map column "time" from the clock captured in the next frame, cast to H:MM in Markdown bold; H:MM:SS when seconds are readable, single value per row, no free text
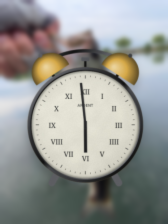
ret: **5:59**
